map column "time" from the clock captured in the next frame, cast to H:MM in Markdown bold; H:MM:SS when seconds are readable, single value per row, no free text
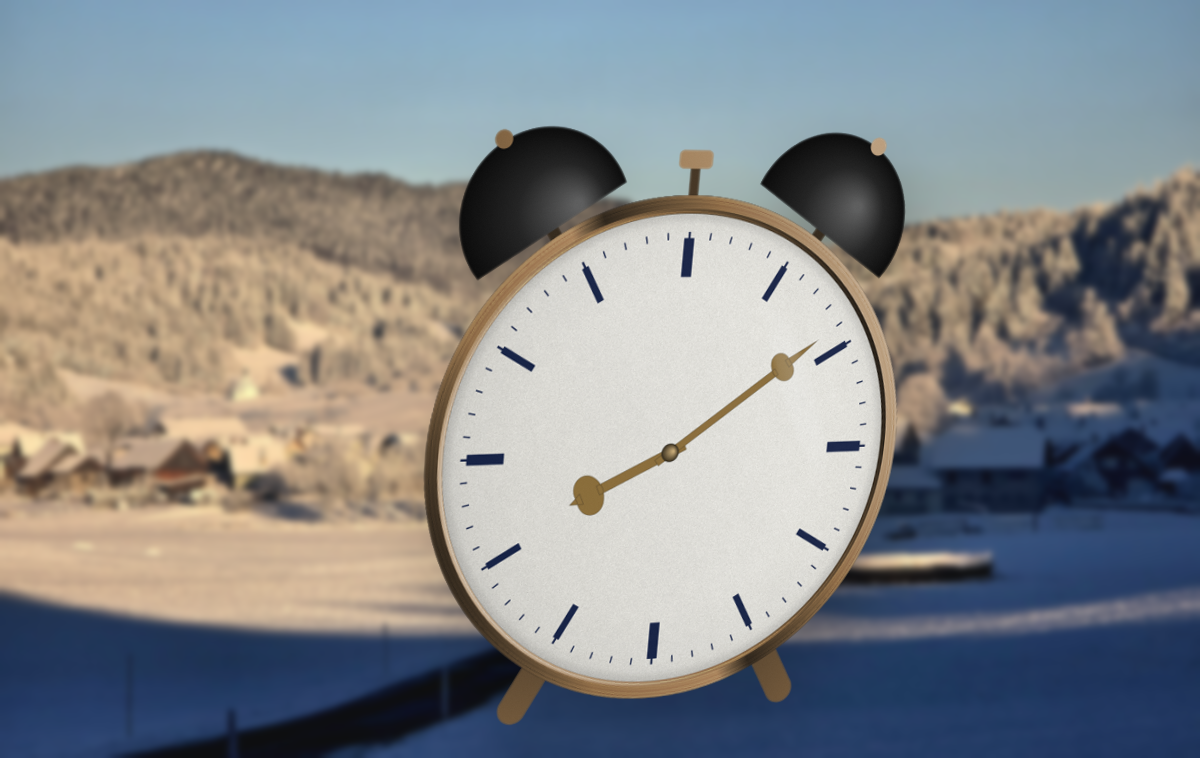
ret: **8:09**
